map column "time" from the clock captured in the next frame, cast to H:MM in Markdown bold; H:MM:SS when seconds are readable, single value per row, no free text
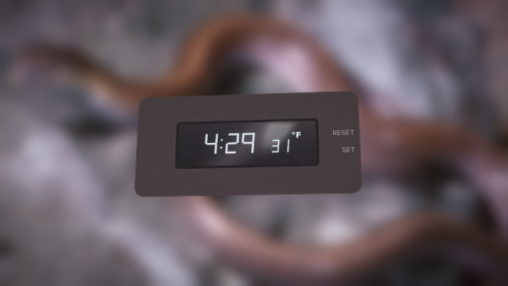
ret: **4:29**
